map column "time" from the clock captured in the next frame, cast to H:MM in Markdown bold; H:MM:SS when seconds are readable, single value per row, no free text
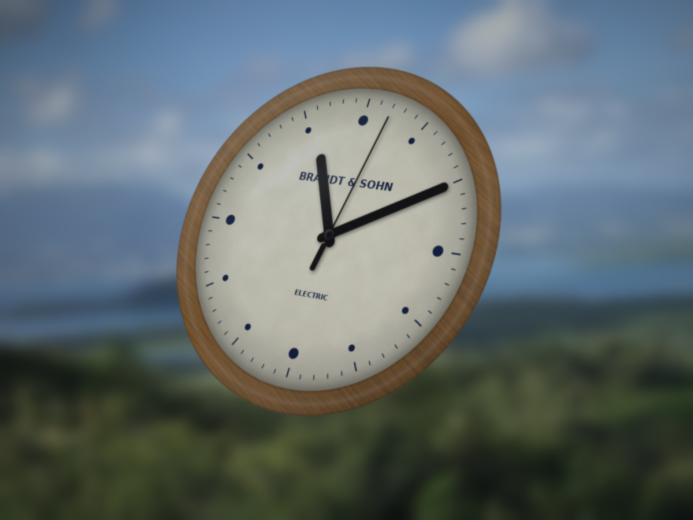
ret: **11:10:02**
